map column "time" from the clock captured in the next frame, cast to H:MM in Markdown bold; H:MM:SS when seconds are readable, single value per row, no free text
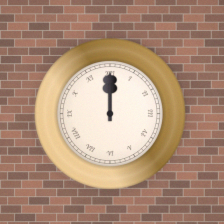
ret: **12:00**
